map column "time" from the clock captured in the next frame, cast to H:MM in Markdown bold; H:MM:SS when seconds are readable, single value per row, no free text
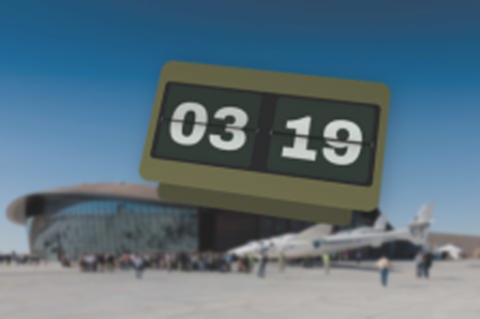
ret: **3:19**
